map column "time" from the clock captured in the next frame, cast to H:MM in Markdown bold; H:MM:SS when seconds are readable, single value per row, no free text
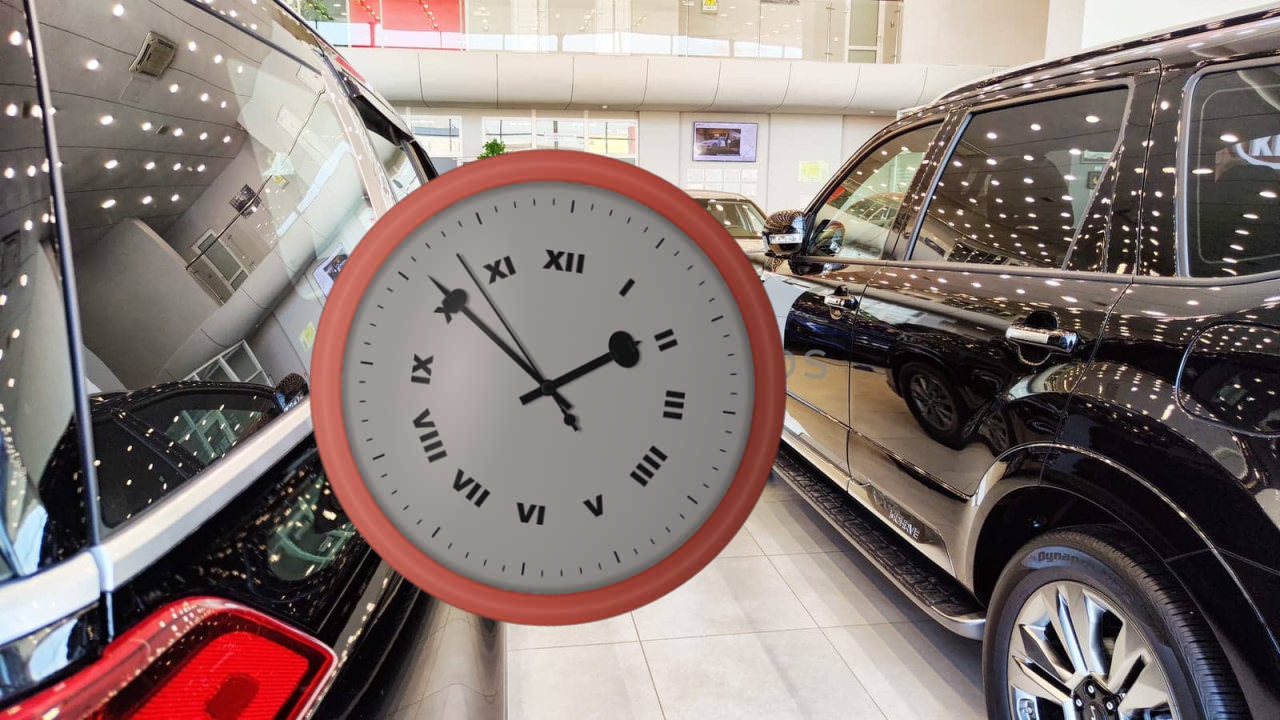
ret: **1:50:53**
